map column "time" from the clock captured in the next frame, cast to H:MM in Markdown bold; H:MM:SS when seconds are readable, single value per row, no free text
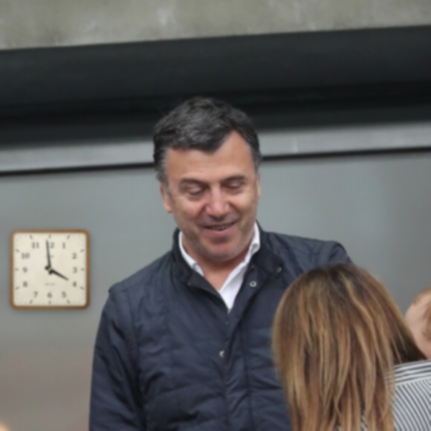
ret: **3:59**
